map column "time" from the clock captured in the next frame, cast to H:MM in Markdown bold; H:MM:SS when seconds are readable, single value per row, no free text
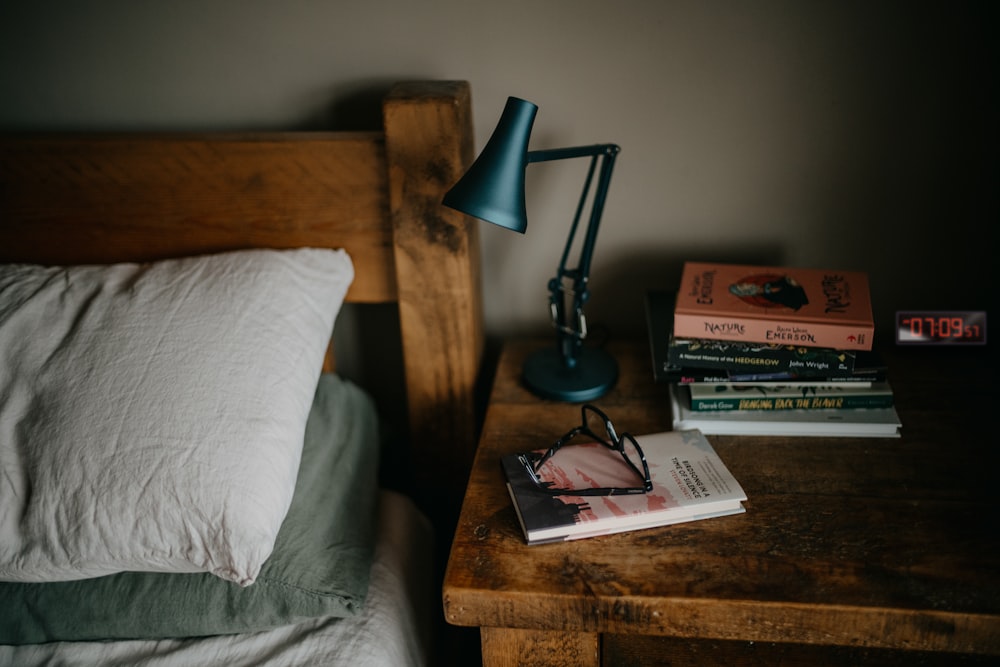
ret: **7:09**
